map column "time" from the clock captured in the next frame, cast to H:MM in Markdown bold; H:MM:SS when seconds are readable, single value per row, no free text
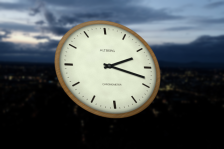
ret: **2:18**
